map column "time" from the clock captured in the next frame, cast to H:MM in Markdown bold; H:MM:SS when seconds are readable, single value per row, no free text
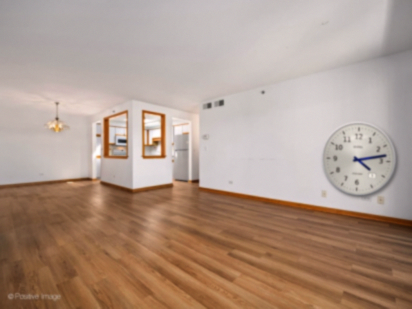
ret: **4:13**
